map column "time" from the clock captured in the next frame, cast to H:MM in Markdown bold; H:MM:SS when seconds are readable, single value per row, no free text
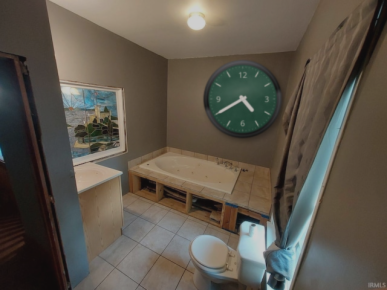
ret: **4:40**
